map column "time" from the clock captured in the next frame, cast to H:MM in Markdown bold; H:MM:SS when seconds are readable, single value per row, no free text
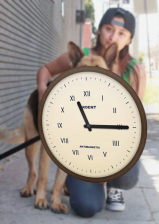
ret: **11:15**
